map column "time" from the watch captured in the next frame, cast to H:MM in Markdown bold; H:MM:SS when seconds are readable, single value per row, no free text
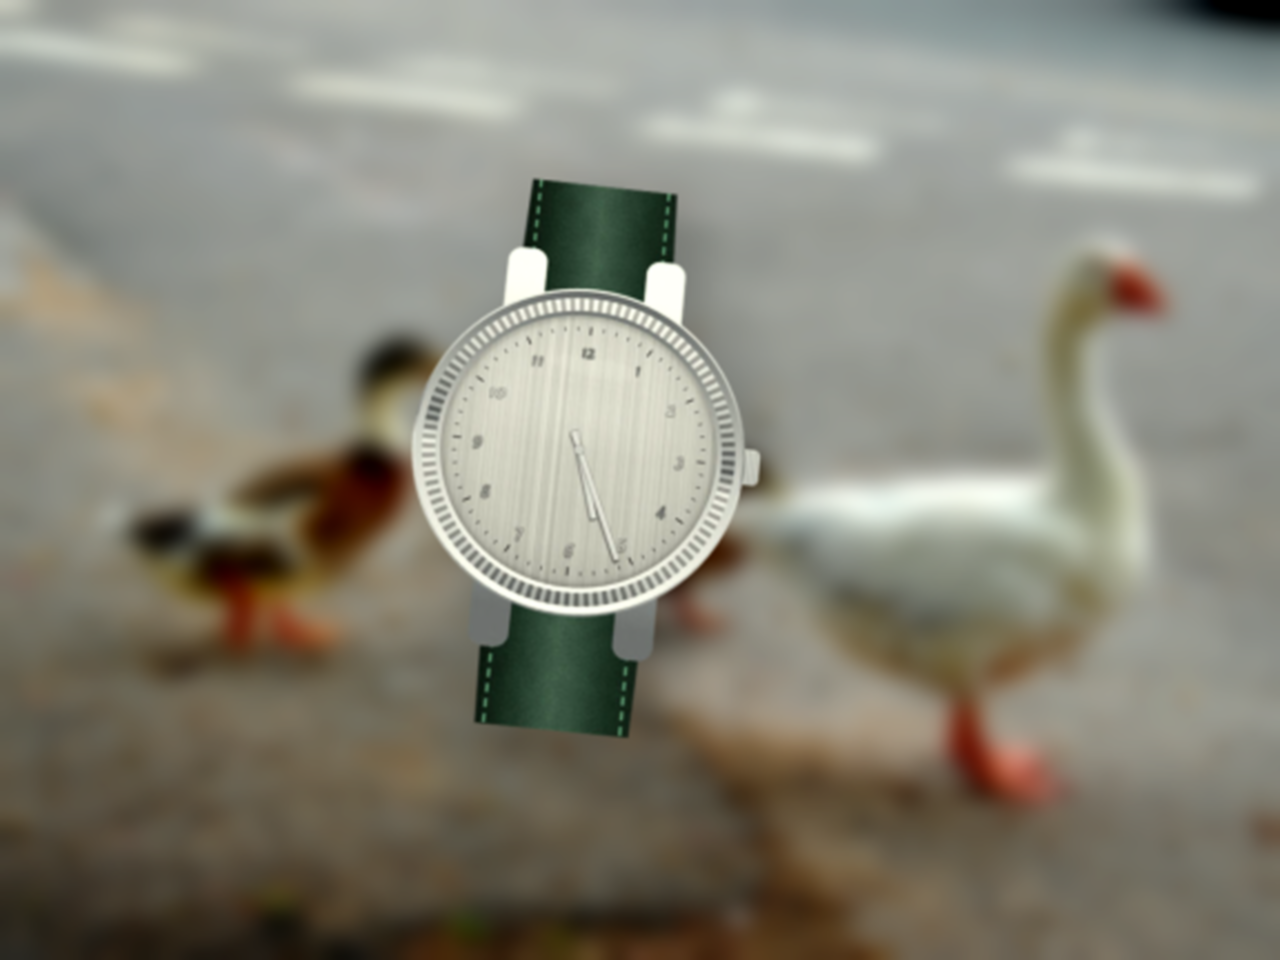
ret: **5:26**
